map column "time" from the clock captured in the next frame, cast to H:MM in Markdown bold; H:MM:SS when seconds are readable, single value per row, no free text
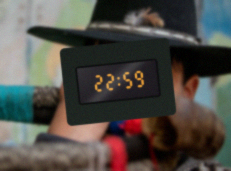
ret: **22:59**
